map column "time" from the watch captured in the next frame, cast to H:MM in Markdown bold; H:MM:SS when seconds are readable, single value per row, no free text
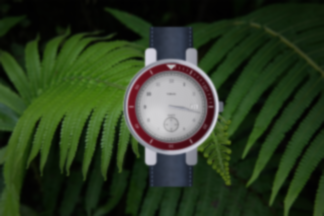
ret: **3:17**
